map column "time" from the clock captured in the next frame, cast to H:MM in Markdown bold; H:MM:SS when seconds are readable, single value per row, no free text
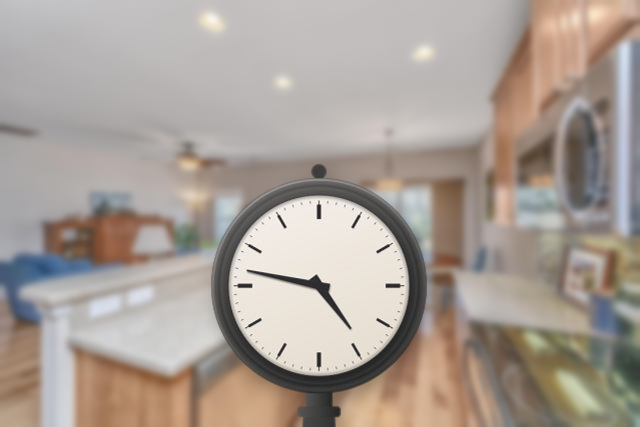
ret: **4:47**
